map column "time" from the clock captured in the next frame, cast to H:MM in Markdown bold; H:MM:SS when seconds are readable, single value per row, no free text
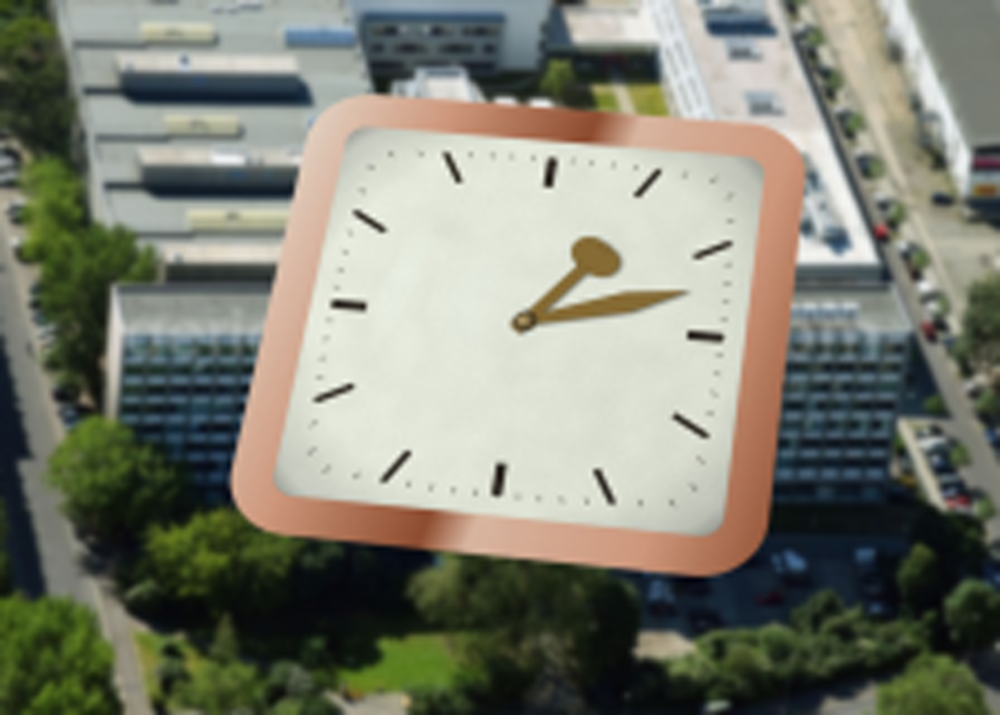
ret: **1:12**
